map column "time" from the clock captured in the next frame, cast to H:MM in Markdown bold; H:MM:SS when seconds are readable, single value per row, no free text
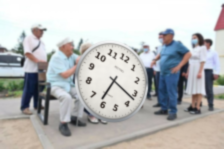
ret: **6:17**
